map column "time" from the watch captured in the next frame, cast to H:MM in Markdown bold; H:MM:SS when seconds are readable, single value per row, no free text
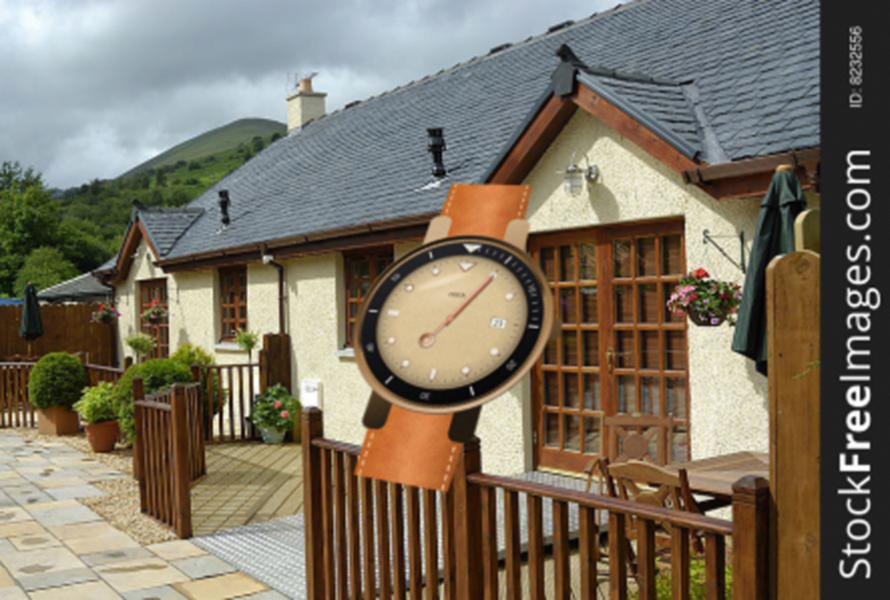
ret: **7:05**
